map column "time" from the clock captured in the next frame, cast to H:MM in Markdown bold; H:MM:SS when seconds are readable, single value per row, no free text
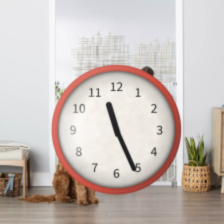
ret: **11:26**
